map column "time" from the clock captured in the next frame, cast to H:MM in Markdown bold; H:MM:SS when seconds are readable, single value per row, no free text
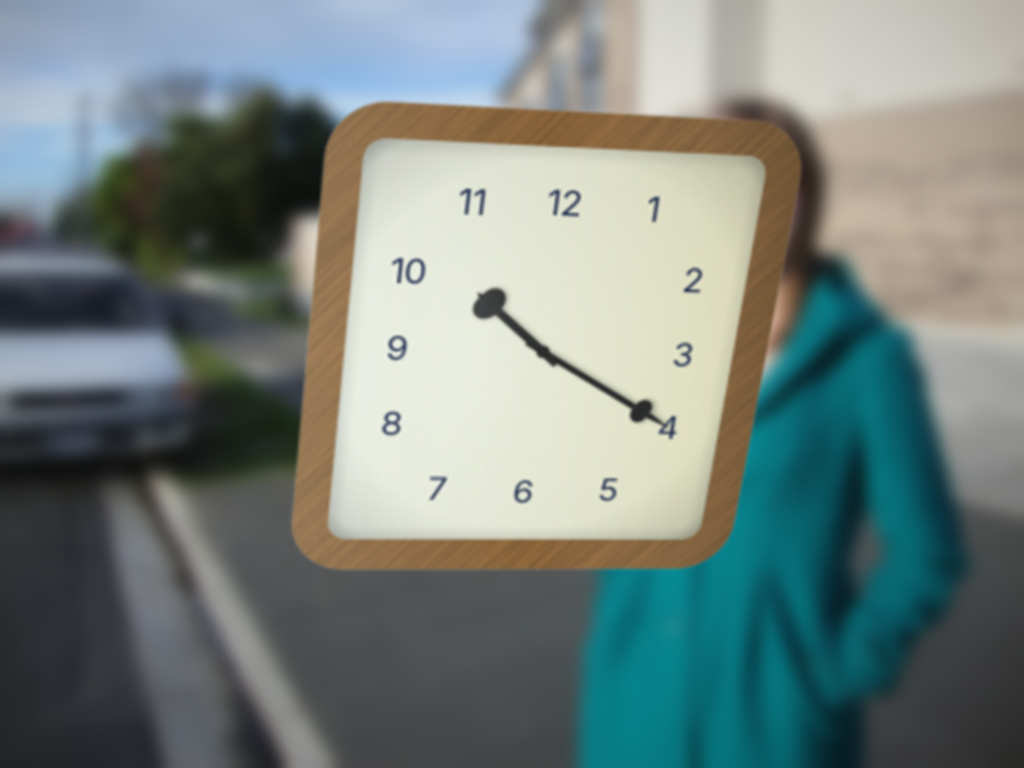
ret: **10:20**
